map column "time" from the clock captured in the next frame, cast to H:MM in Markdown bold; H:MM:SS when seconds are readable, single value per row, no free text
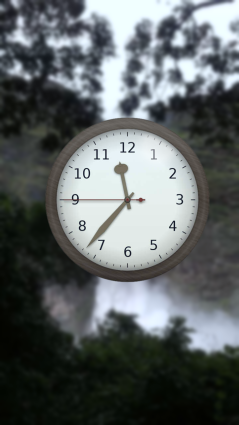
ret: **11:36:45**
